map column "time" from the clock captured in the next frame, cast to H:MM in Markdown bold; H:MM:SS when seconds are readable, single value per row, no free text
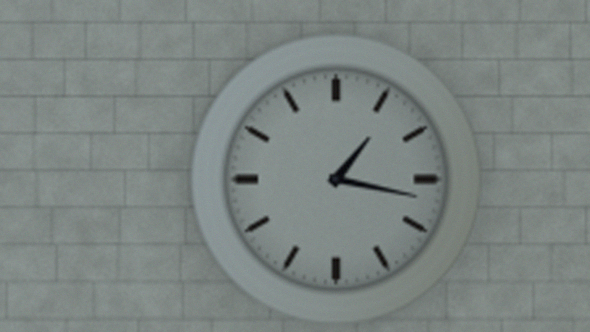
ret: **1:17**
